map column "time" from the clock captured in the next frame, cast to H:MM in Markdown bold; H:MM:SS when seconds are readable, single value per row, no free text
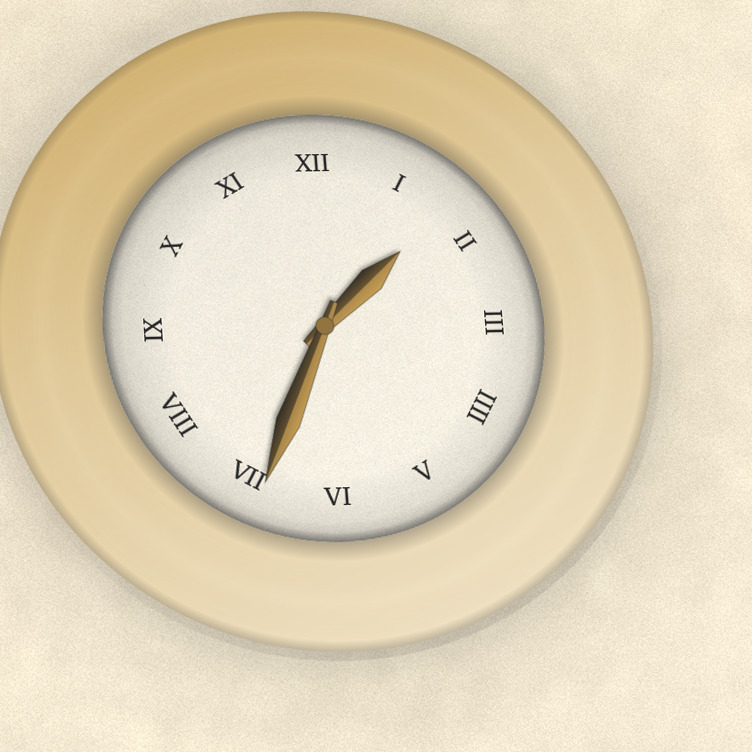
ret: **1:34**
